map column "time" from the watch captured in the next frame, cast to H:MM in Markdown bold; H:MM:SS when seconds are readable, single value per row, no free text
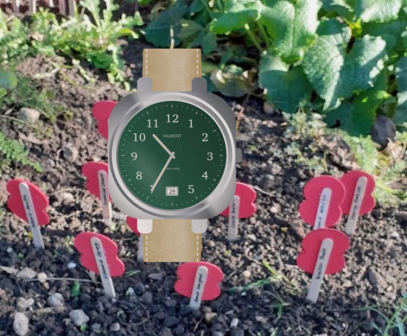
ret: **10:35**
